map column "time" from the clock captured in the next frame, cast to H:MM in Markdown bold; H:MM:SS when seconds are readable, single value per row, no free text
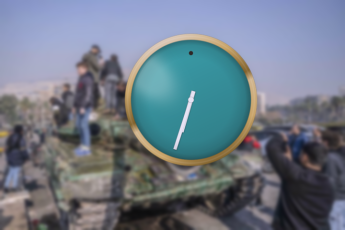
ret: **6:33**
